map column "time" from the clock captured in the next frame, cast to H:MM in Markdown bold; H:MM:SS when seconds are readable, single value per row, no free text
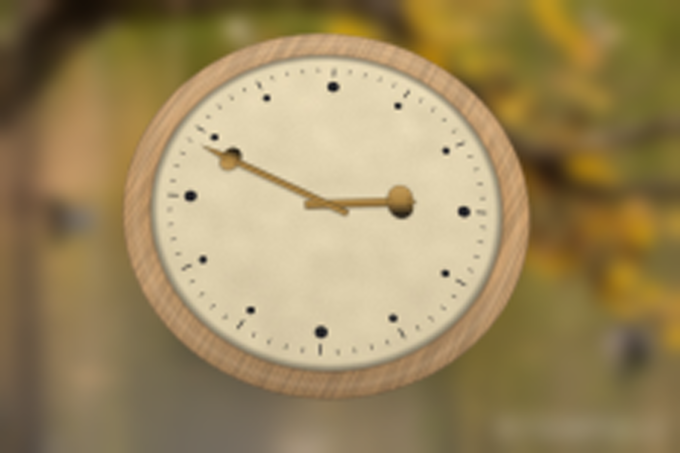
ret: **2:49**
